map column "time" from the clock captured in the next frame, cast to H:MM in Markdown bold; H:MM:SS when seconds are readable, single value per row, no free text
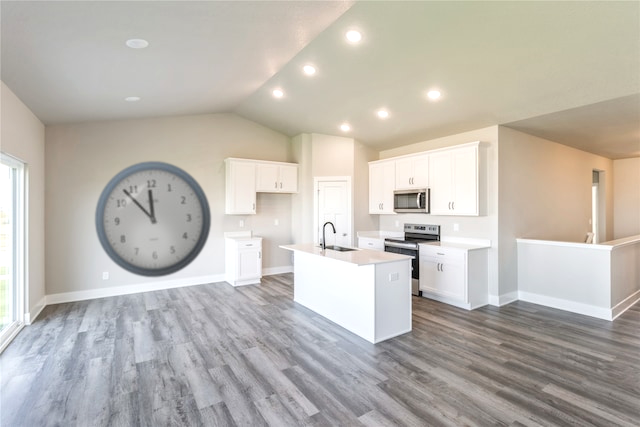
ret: **11:53**
